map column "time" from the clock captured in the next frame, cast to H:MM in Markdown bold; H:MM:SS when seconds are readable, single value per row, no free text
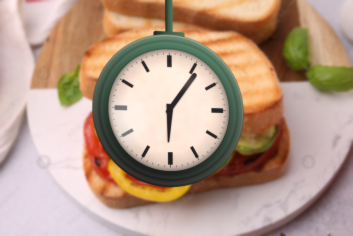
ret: **6:06**
